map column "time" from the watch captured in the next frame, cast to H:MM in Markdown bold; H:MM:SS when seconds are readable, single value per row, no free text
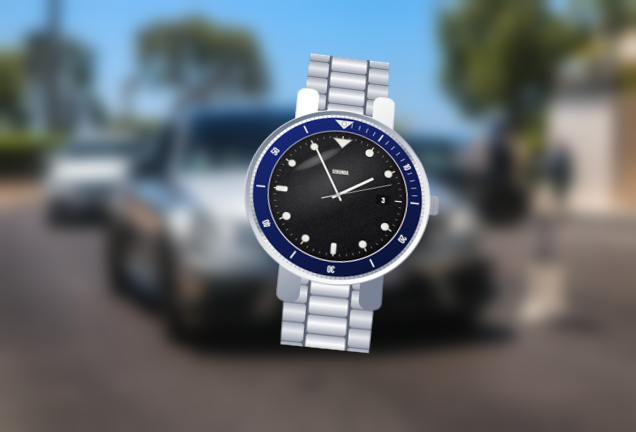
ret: **1:55:12**
